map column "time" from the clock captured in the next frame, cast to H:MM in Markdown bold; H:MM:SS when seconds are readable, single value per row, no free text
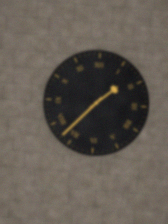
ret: **1:37**
